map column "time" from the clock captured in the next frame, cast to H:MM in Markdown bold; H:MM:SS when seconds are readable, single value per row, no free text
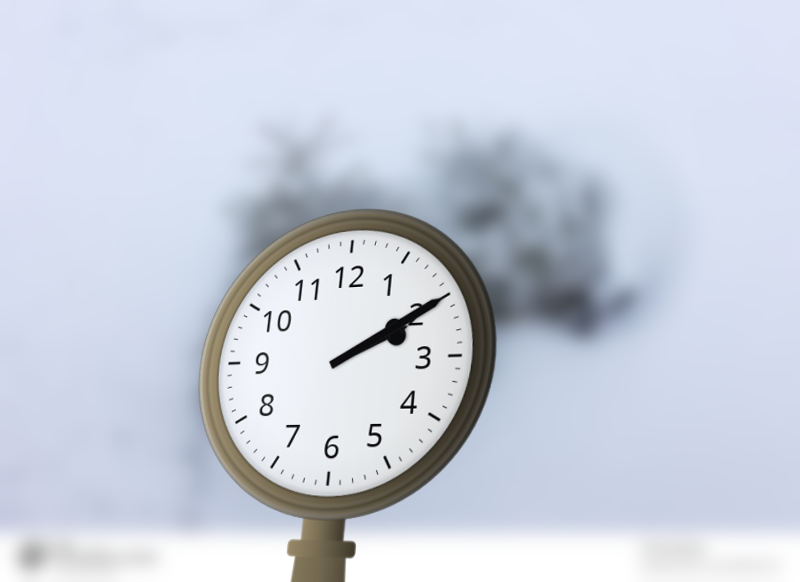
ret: **2:10**
